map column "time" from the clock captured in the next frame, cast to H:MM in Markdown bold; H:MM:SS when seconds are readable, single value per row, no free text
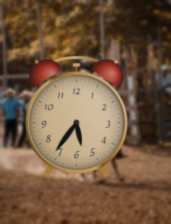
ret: **5:36**
